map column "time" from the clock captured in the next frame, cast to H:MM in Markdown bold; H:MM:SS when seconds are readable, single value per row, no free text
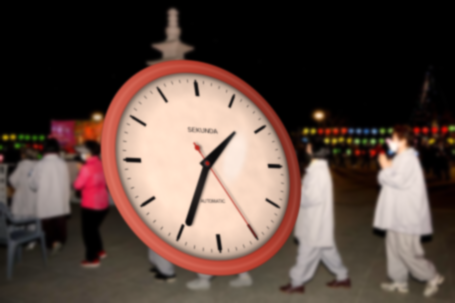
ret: **1:34:25**
